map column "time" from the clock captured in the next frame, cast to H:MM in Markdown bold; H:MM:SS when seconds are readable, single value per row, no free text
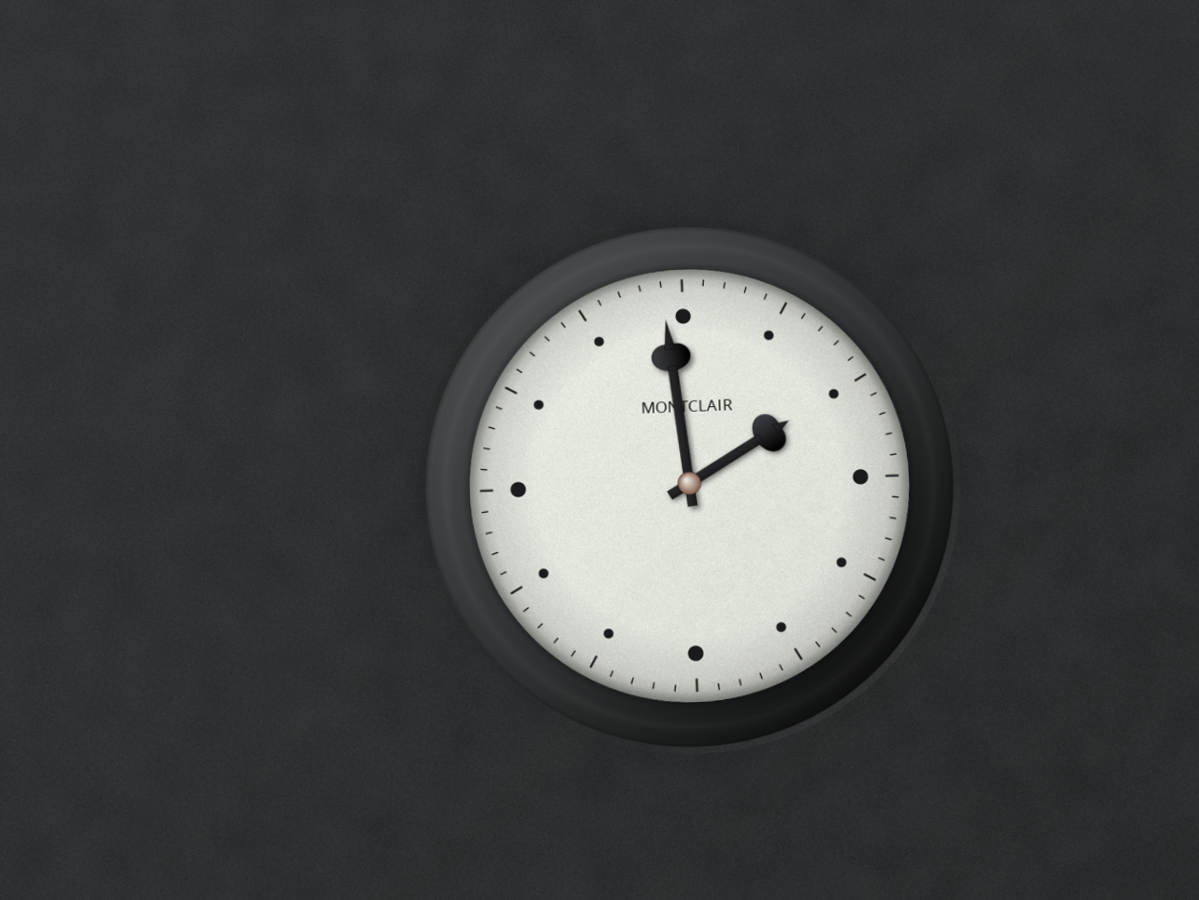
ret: **1:59**
